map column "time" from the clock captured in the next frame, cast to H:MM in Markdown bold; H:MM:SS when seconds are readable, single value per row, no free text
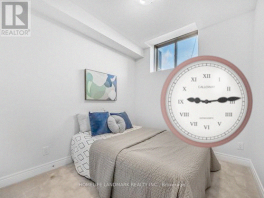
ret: **9:14**
